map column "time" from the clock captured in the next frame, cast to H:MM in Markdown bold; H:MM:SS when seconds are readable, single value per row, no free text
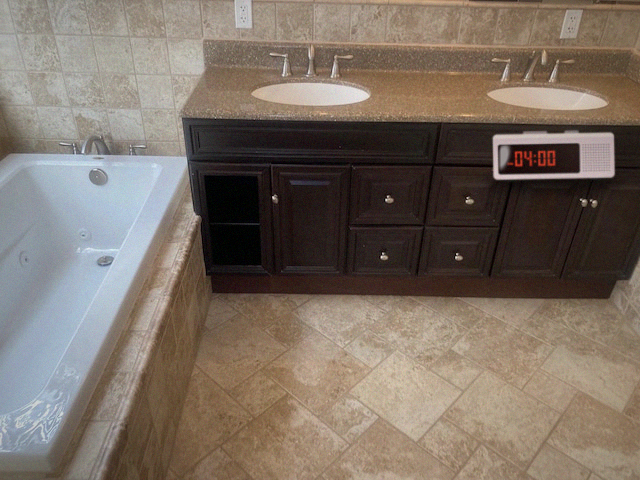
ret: **4:00**
